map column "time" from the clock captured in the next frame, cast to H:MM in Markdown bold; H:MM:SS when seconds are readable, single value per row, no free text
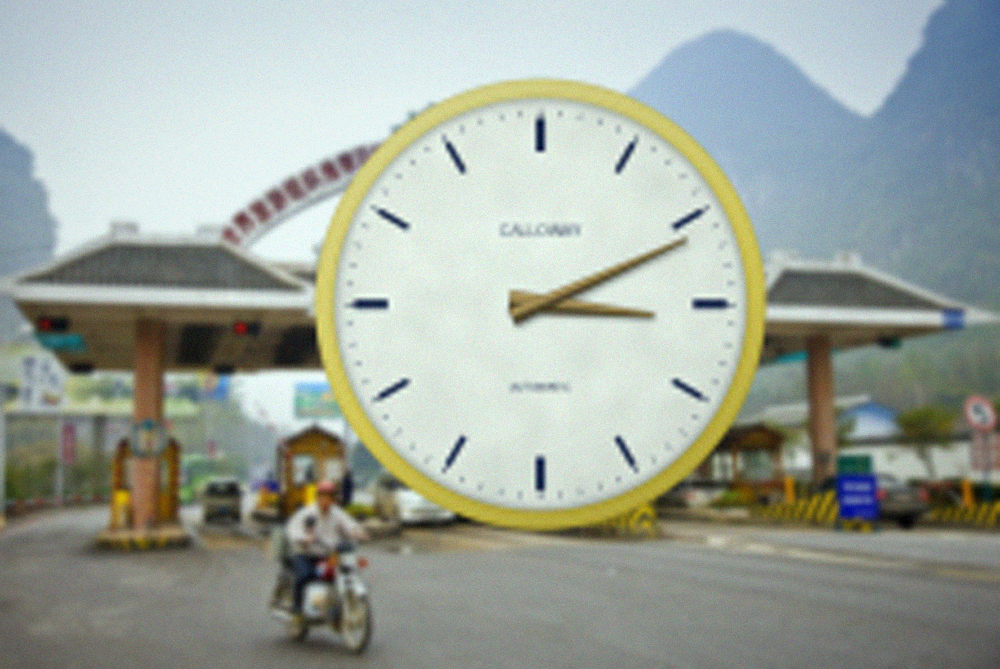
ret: **3:11**
